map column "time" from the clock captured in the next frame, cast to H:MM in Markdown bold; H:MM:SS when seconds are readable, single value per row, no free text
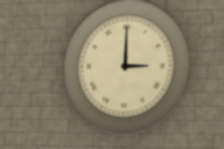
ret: **3:00**
